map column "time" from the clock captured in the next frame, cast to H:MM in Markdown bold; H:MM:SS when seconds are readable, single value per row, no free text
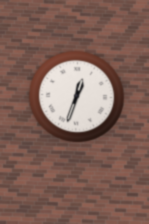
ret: **12:33**
